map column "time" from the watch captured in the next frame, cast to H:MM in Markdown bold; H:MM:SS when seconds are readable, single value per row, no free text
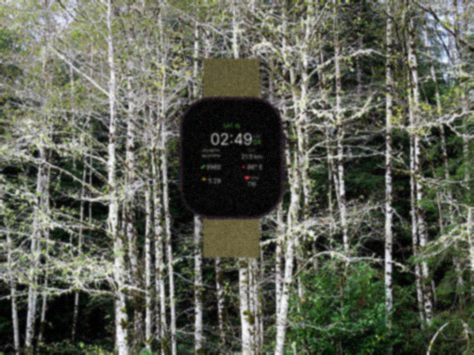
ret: **2:49**
